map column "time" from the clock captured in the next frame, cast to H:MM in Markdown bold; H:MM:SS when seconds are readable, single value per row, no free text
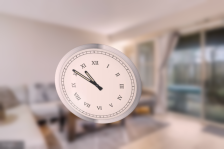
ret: **10:51**
